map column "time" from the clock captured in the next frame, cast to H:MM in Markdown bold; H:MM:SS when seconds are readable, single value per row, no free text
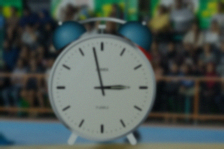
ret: **2:58**
